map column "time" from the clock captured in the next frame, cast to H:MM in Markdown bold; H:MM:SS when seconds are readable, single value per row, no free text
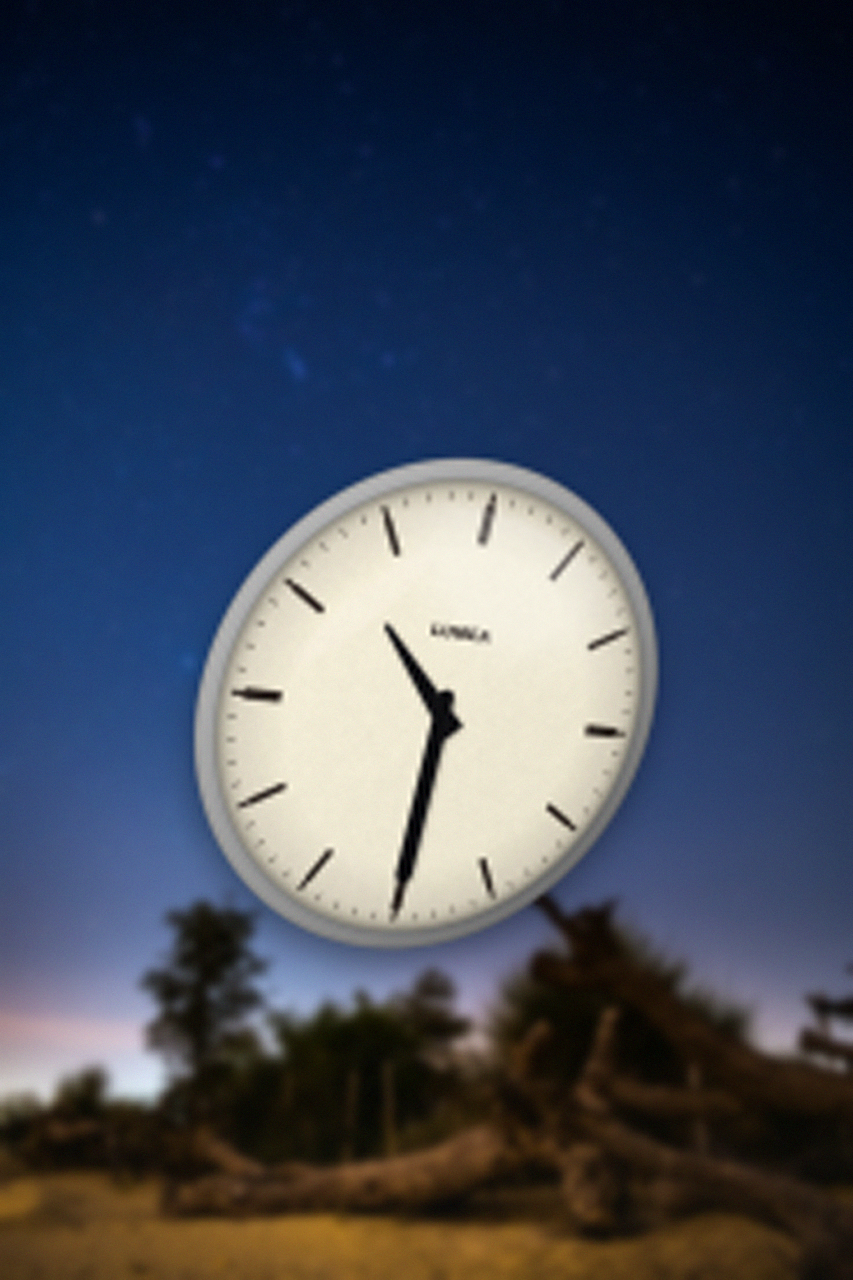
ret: **10:30**
